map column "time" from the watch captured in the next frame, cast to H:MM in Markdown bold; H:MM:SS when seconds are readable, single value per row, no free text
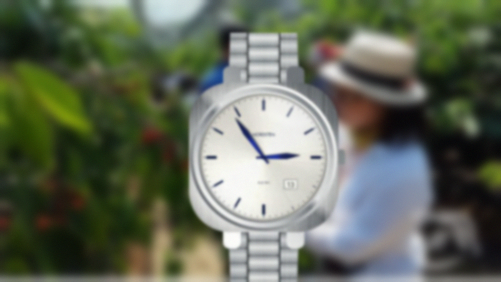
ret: **2:54**
